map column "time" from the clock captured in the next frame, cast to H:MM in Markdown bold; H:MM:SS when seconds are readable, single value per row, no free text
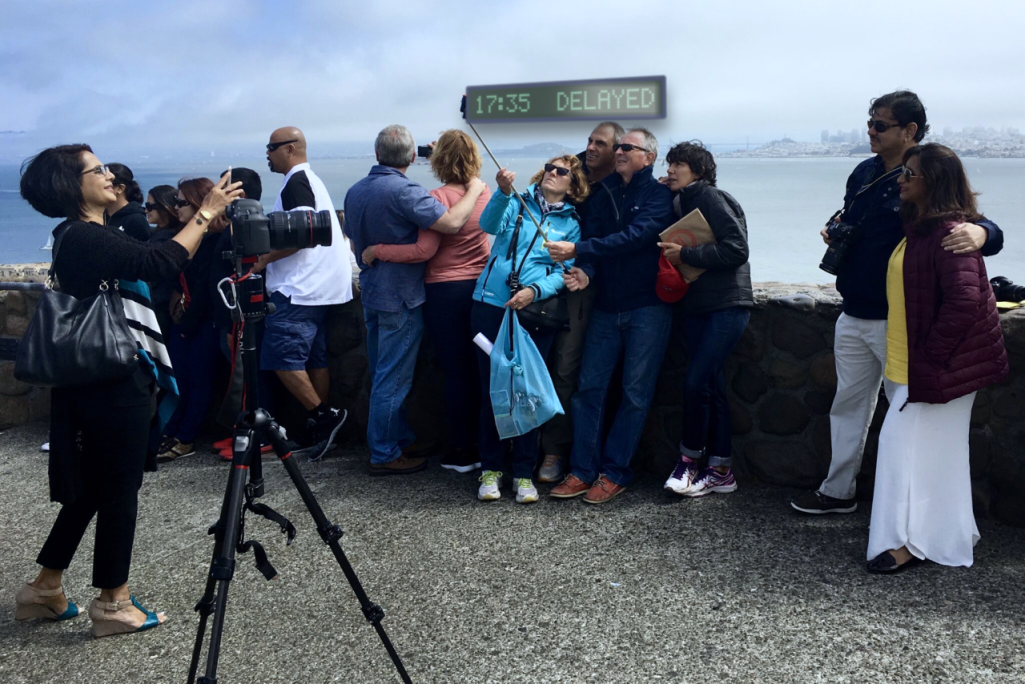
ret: **17:35**
